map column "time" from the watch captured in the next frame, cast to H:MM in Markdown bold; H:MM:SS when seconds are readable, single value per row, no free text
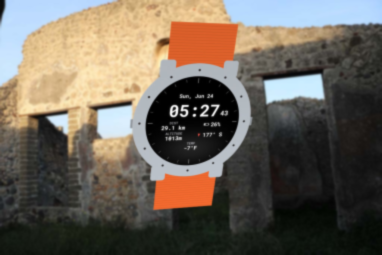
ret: **5:27**
